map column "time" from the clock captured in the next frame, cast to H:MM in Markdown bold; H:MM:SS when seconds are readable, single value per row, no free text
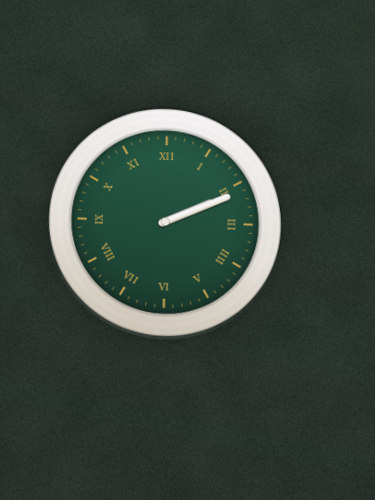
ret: **2:11**
